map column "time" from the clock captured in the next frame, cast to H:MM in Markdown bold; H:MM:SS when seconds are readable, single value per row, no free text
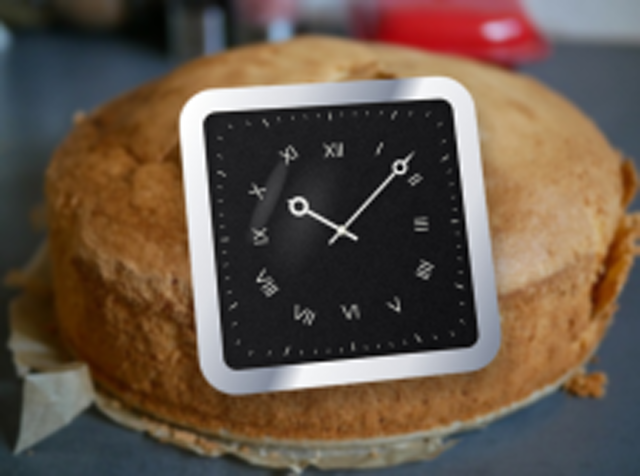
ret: **10:08**
